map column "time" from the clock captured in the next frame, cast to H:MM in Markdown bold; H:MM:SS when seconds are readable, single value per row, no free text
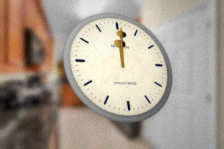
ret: **12:01**
